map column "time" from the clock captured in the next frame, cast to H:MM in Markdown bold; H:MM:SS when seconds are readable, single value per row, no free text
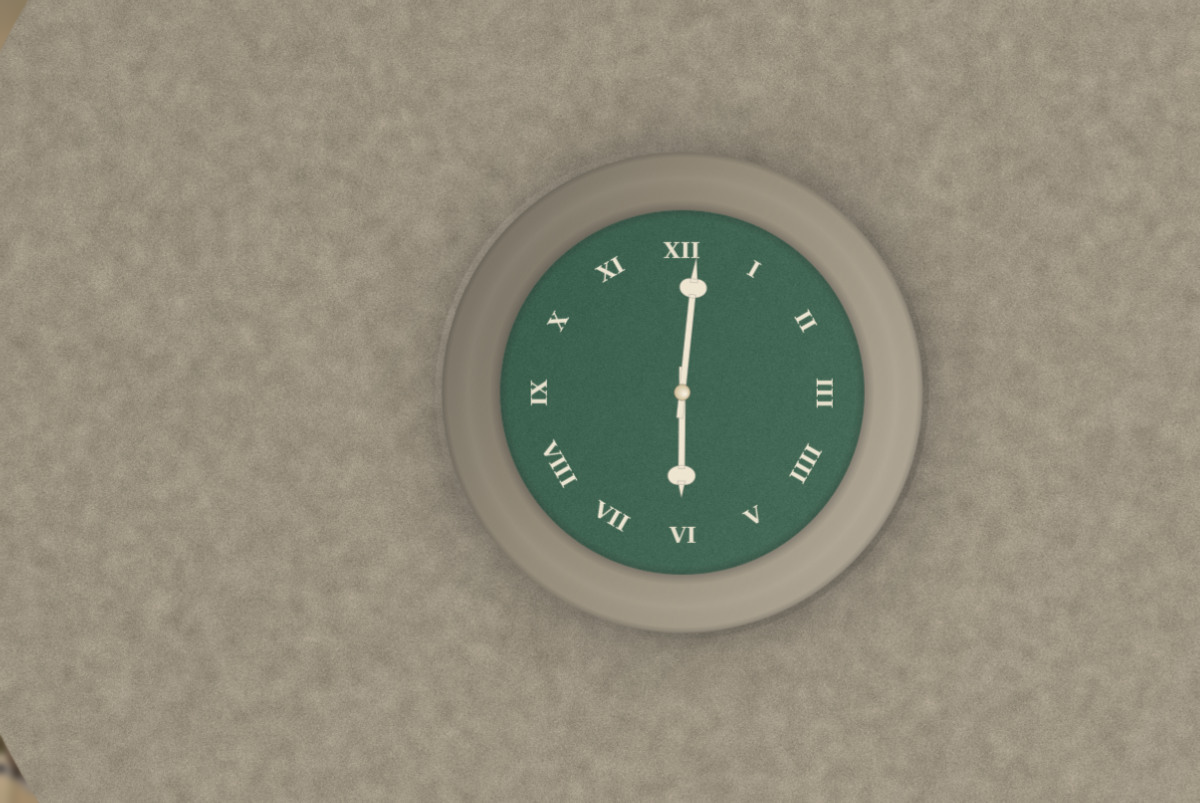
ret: **6:01**
